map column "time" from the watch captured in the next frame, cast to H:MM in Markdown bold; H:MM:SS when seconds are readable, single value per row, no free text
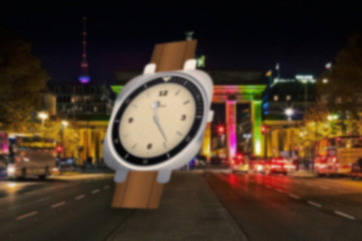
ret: **11:24**
